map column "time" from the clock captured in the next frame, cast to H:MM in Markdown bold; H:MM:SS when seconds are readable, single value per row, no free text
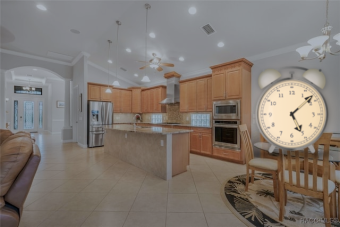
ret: **5:08**
